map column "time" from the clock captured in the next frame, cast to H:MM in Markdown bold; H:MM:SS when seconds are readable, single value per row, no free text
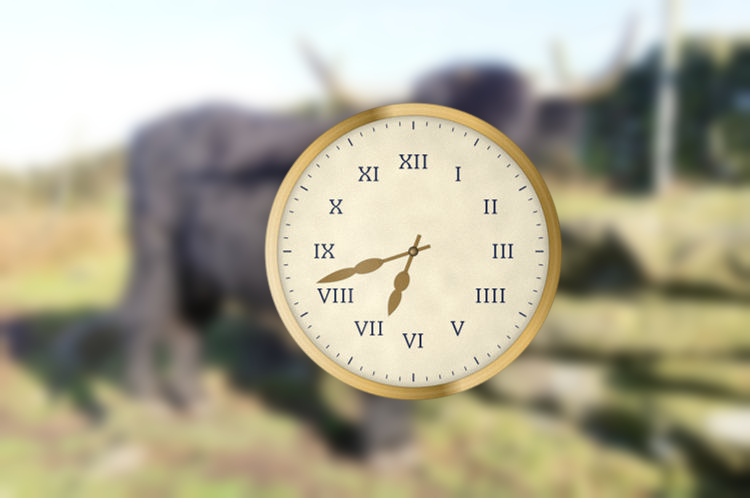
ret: **6:42**
